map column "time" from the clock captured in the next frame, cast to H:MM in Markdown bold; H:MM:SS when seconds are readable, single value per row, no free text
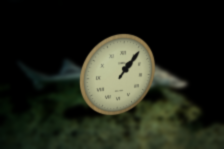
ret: **1:06**
